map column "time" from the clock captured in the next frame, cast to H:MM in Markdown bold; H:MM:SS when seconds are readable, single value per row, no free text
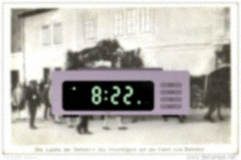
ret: **8:22**
